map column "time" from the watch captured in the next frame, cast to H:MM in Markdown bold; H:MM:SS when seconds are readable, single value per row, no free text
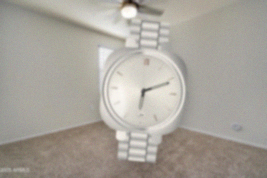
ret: **6:11**
